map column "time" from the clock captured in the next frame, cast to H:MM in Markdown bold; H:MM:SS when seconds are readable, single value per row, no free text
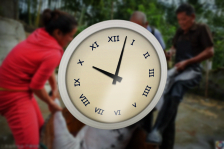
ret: **10:03**
